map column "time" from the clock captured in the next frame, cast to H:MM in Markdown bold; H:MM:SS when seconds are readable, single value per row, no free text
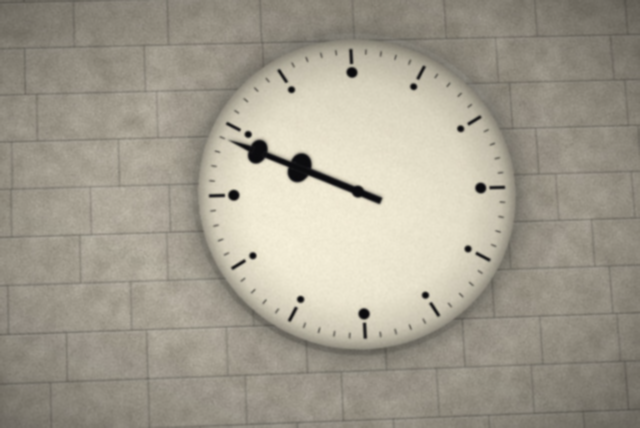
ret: **9:49**
